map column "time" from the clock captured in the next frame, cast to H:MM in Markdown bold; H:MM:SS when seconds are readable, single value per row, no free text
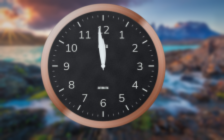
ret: **11:59**
